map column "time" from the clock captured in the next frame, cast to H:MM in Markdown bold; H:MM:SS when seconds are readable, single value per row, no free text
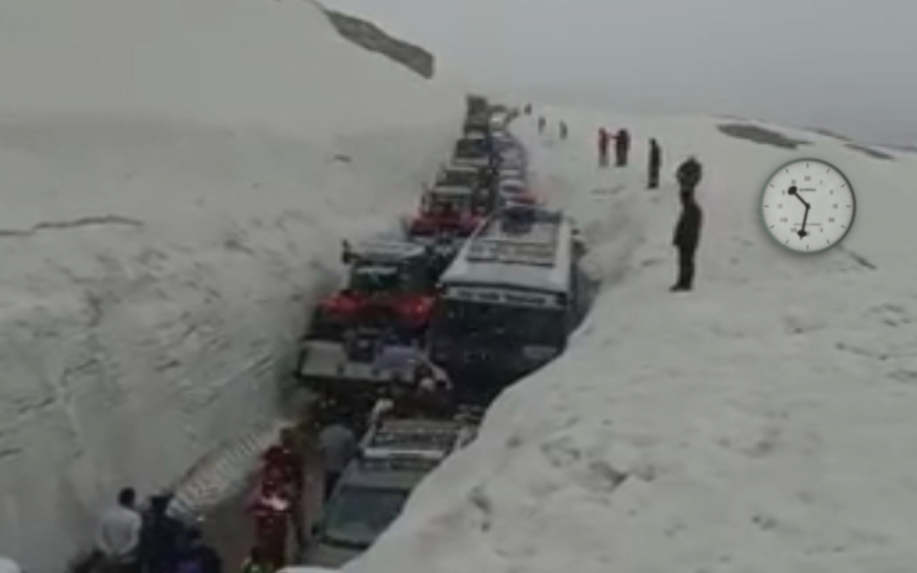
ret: **10:32**
